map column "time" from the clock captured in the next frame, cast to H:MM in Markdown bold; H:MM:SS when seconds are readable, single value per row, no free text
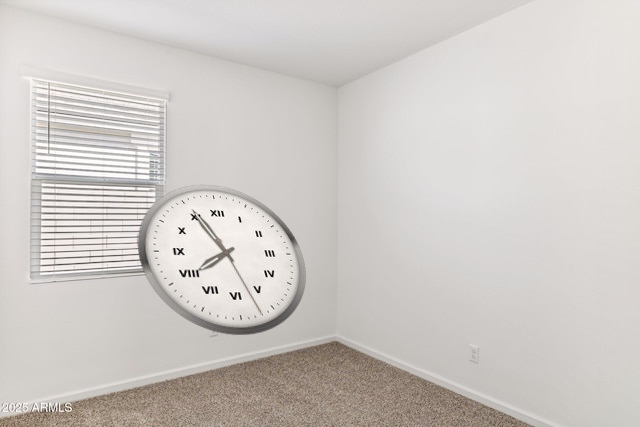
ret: **7:55:27**
